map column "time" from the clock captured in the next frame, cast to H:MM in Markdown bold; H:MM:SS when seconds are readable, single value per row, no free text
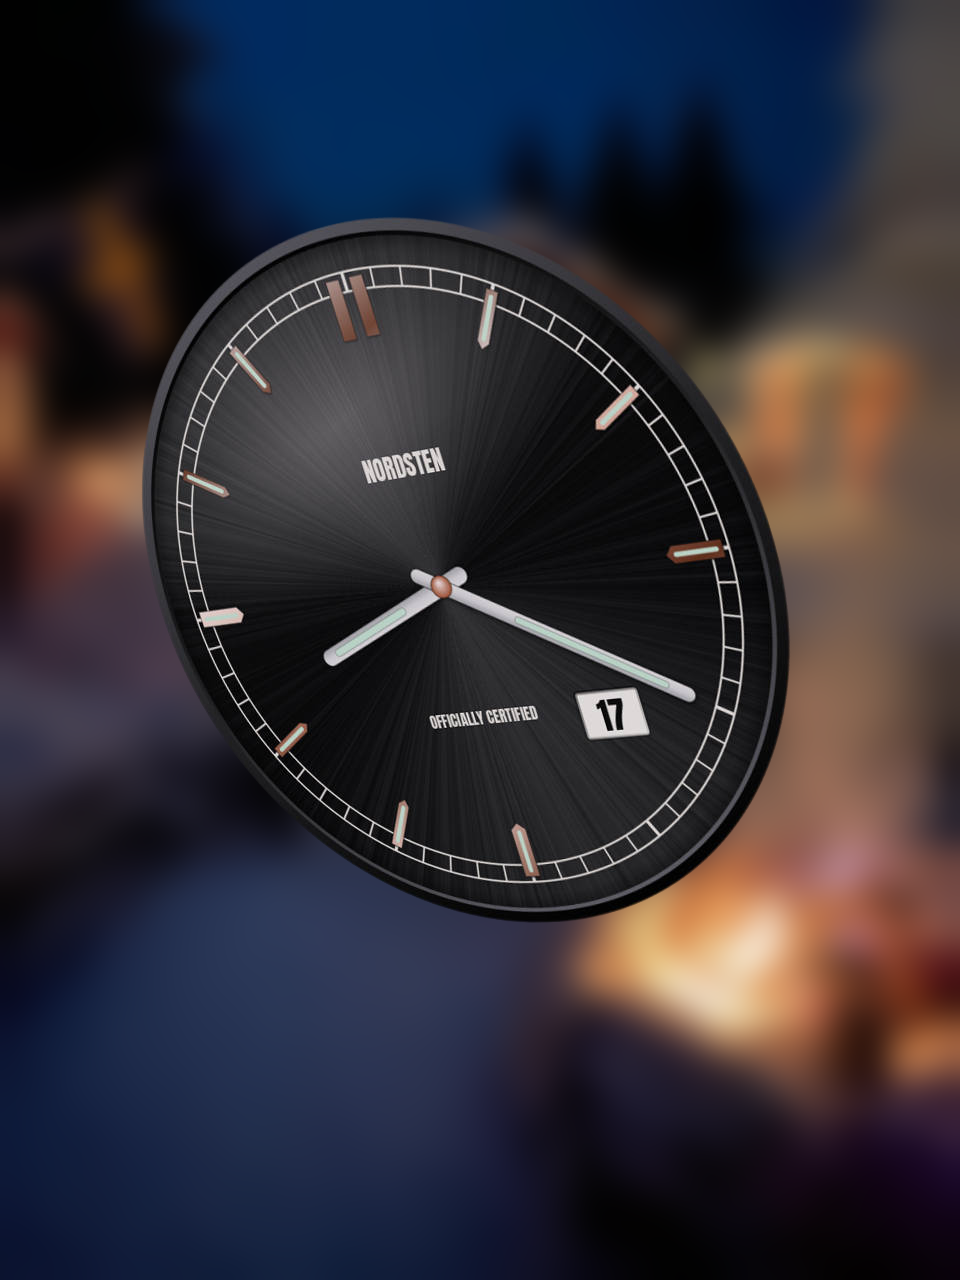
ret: **8:20**
